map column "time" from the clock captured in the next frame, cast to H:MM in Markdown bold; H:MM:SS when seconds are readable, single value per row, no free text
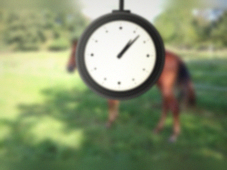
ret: **1:07**
